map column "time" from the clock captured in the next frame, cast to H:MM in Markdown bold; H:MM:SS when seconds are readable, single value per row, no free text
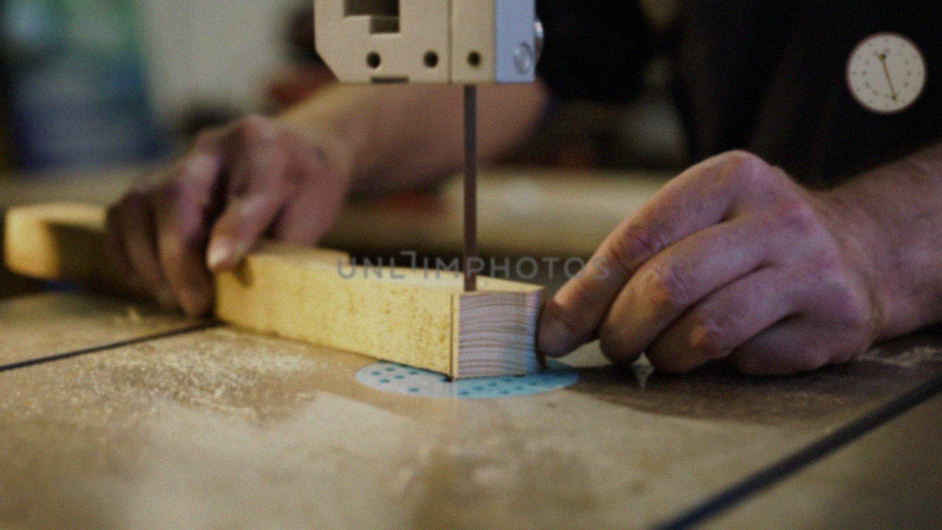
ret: **11:27**
